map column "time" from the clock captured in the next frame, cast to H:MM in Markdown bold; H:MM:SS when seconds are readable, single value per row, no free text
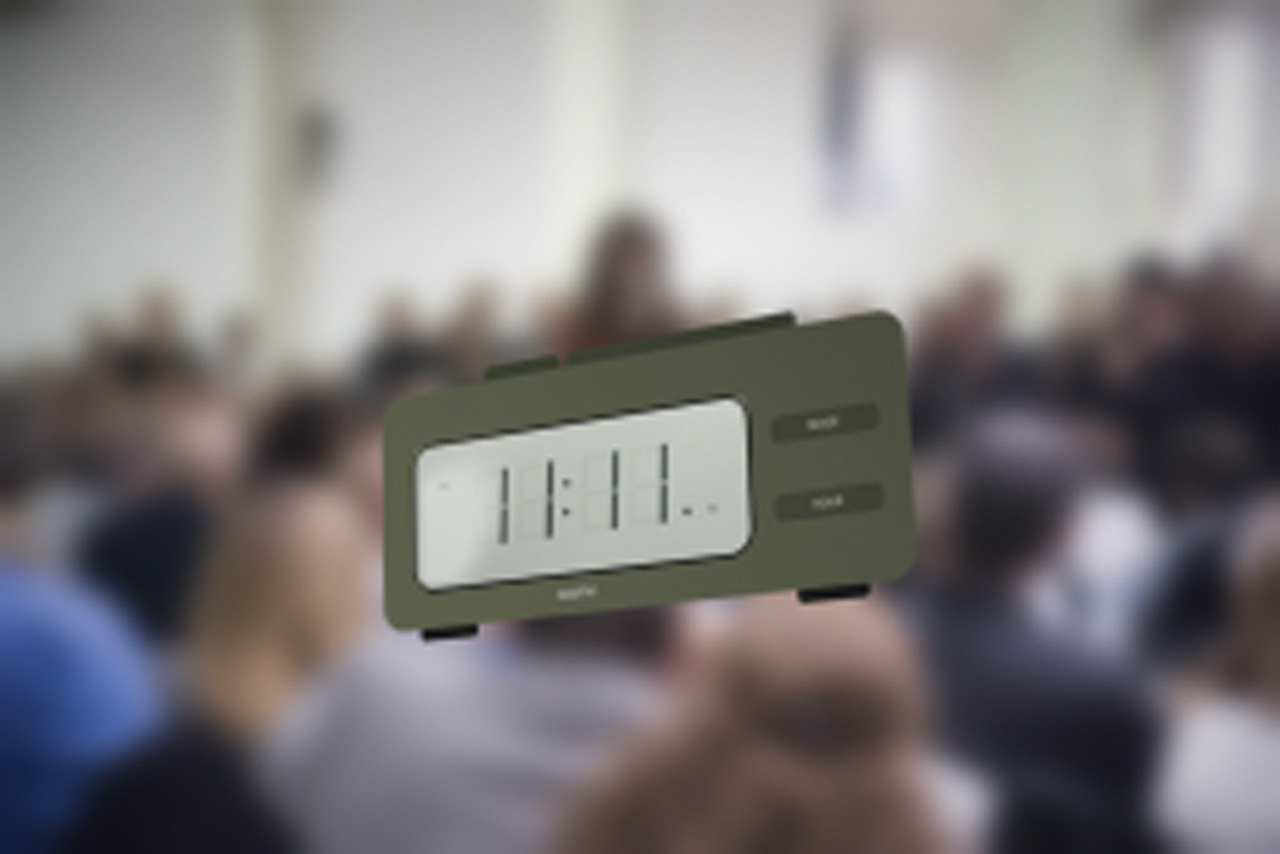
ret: **11:11**
